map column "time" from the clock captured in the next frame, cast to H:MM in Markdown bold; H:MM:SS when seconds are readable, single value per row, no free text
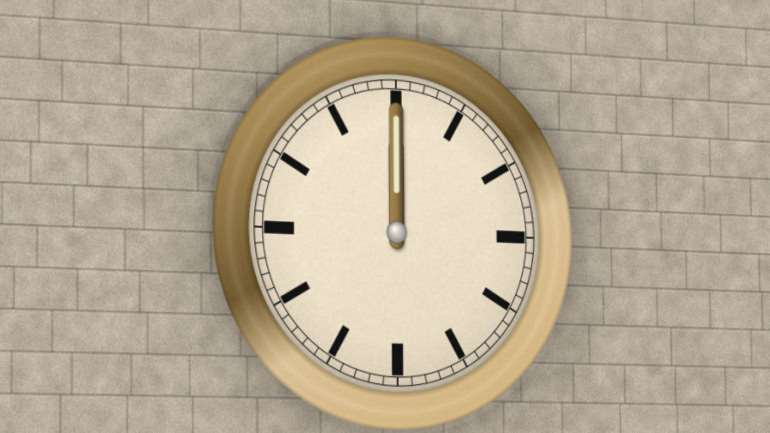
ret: **12:00**
